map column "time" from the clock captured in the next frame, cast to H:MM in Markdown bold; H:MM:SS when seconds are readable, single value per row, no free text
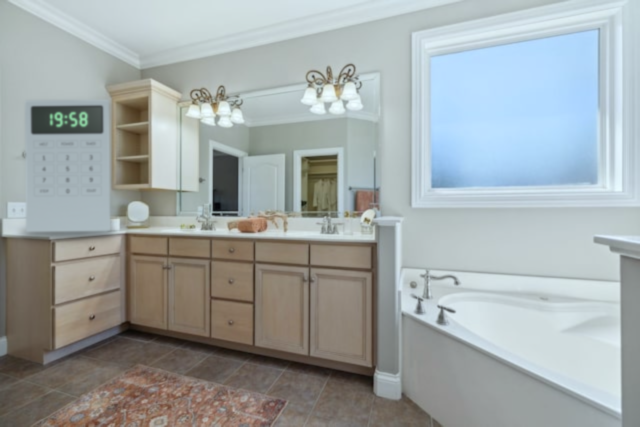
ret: **19:58**
